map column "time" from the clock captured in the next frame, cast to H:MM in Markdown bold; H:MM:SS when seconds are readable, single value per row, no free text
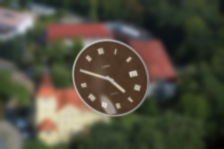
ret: **4:50**
